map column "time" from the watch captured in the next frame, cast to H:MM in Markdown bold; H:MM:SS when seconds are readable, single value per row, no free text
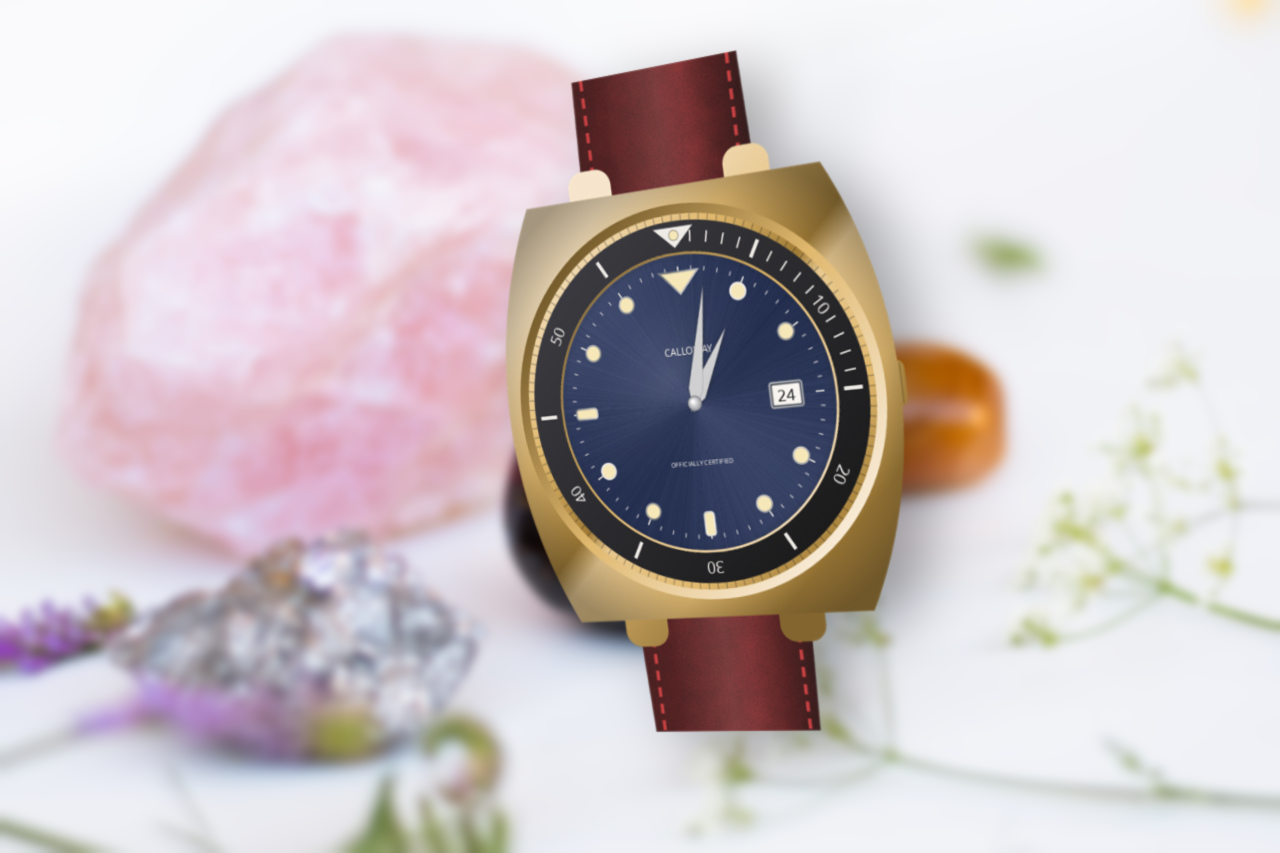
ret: **1:02**
